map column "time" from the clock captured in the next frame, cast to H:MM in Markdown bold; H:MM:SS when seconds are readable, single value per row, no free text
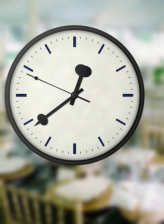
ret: **12:38:49**
